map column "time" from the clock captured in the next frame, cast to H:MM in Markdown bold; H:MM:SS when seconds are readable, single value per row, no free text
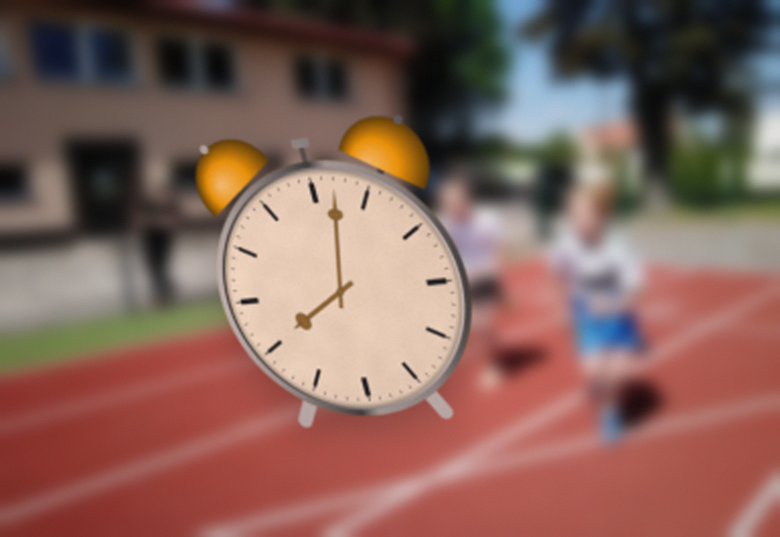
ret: **8:02**
